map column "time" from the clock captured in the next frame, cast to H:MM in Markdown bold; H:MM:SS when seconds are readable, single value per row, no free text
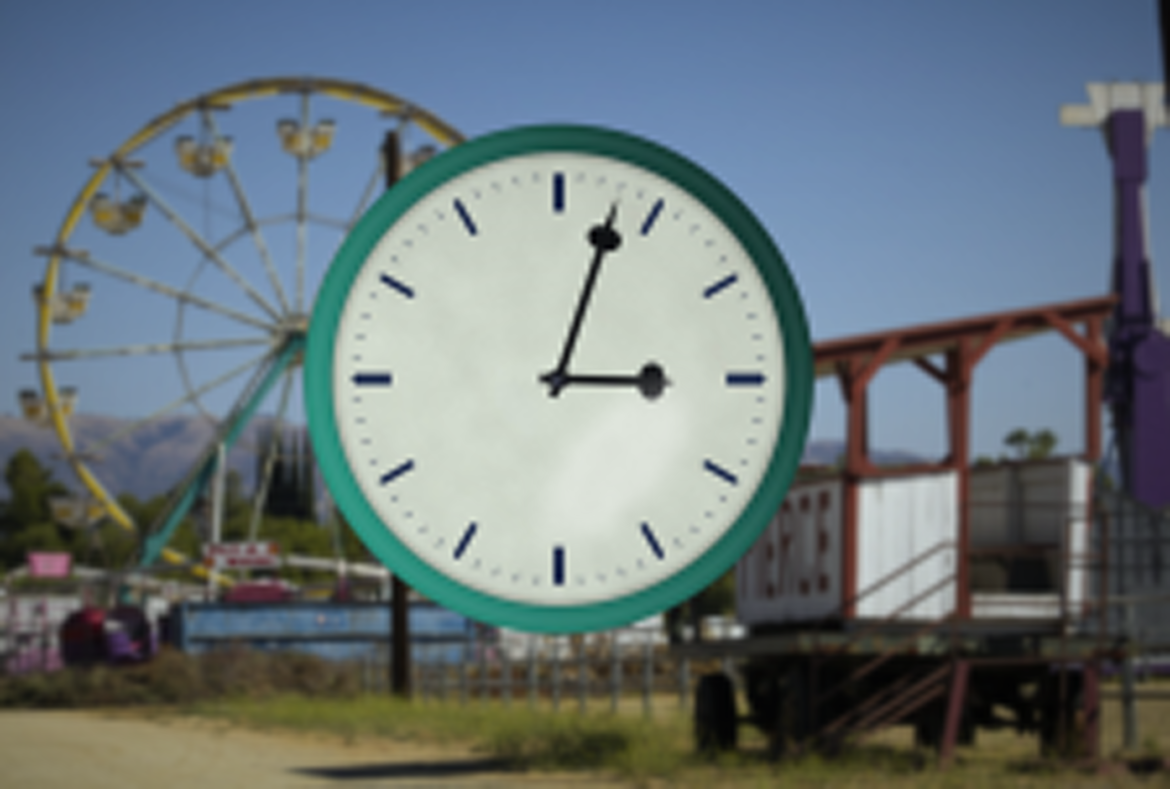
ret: **3:03**
